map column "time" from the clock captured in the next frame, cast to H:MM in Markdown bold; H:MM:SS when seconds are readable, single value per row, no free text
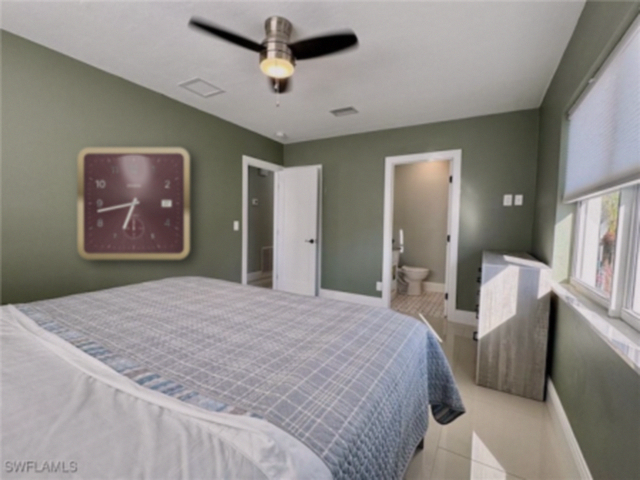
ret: **6:43**
